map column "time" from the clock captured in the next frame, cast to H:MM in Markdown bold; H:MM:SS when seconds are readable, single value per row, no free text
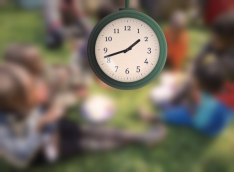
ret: **1:42**
